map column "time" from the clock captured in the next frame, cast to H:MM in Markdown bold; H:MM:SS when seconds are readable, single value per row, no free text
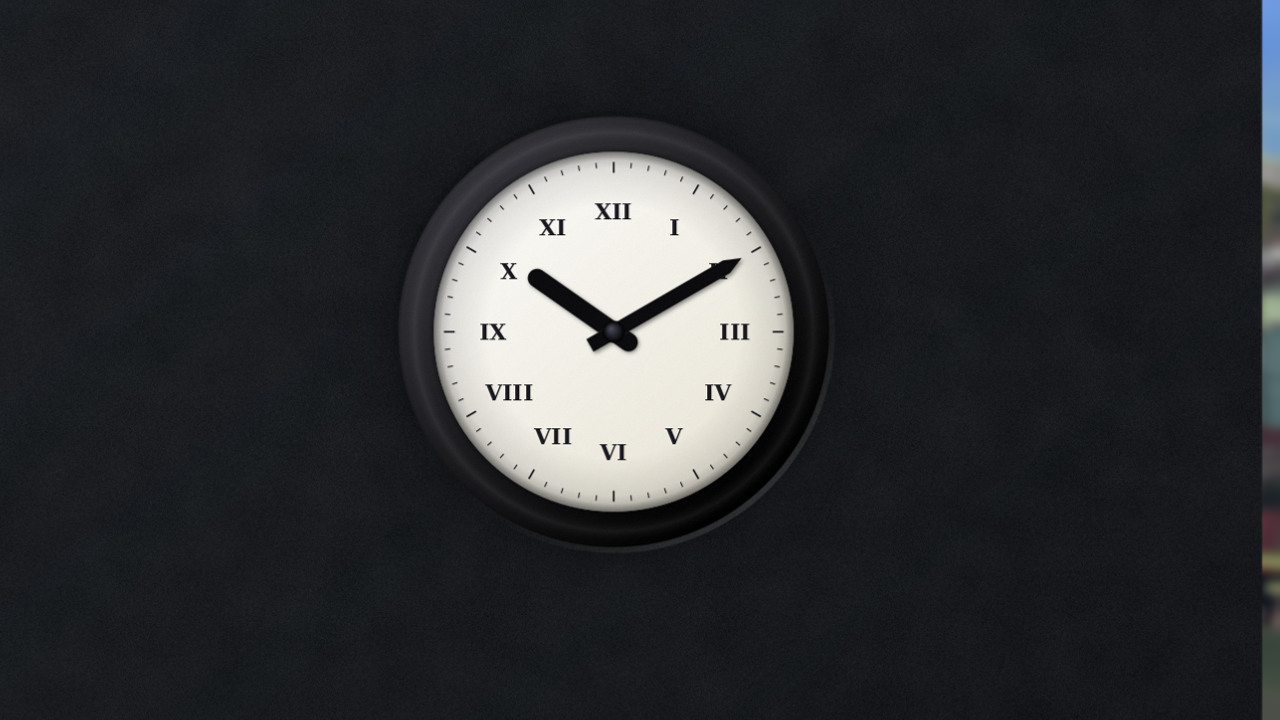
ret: **10:10**
